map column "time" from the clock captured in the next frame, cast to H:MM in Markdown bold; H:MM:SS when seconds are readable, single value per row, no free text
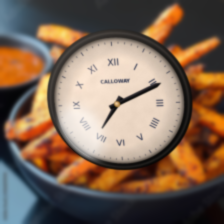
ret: **7:11**
